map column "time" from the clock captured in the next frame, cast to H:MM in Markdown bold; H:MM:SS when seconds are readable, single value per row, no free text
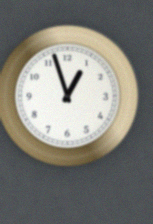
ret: **12:57**
